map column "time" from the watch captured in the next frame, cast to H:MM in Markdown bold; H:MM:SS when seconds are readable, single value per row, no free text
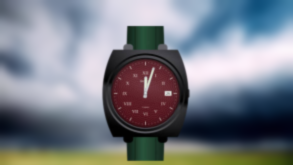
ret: **12:03**
